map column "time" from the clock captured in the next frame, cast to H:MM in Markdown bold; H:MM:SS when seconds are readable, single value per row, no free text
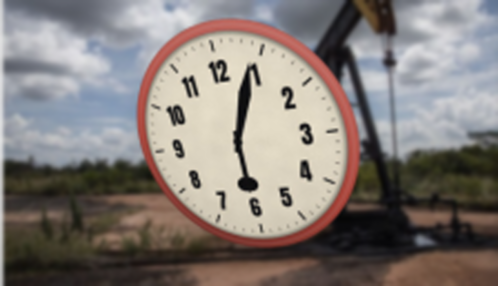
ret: **6:04**
